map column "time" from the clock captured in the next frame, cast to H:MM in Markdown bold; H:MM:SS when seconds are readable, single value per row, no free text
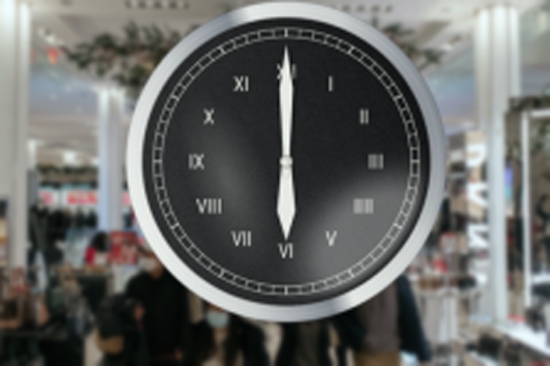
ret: **6:00**
